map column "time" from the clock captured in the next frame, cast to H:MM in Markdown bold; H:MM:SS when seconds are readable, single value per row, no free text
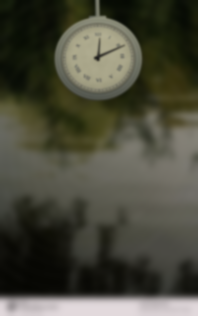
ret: **12:11**
